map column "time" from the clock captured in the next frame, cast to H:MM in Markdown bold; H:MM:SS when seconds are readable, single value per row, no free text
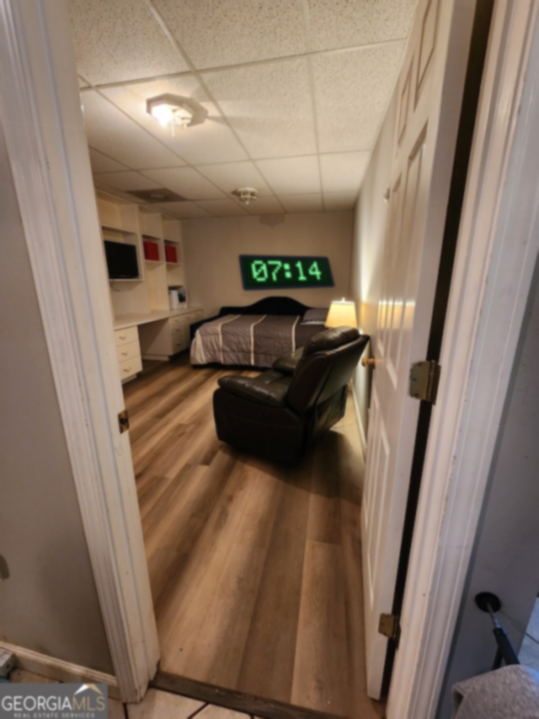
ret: **7:14**
